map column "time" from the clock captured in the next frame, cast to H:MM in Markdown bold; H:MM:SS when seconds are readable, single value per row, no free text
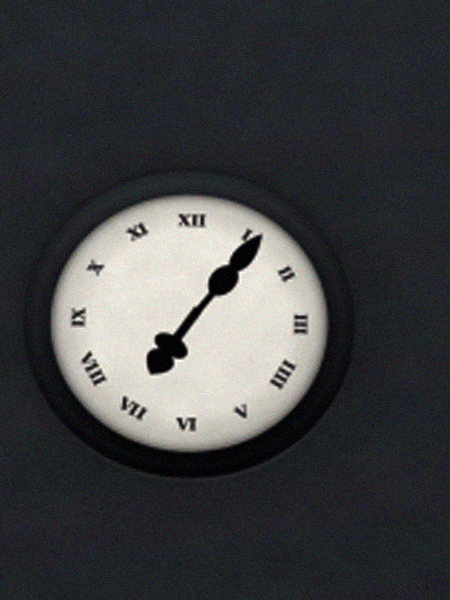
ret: **7:06**
